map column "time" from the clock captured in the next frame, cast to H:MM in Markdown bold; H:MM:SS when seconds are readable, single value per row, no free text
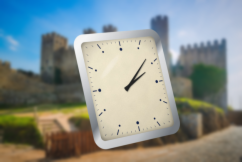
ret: **2:08**
